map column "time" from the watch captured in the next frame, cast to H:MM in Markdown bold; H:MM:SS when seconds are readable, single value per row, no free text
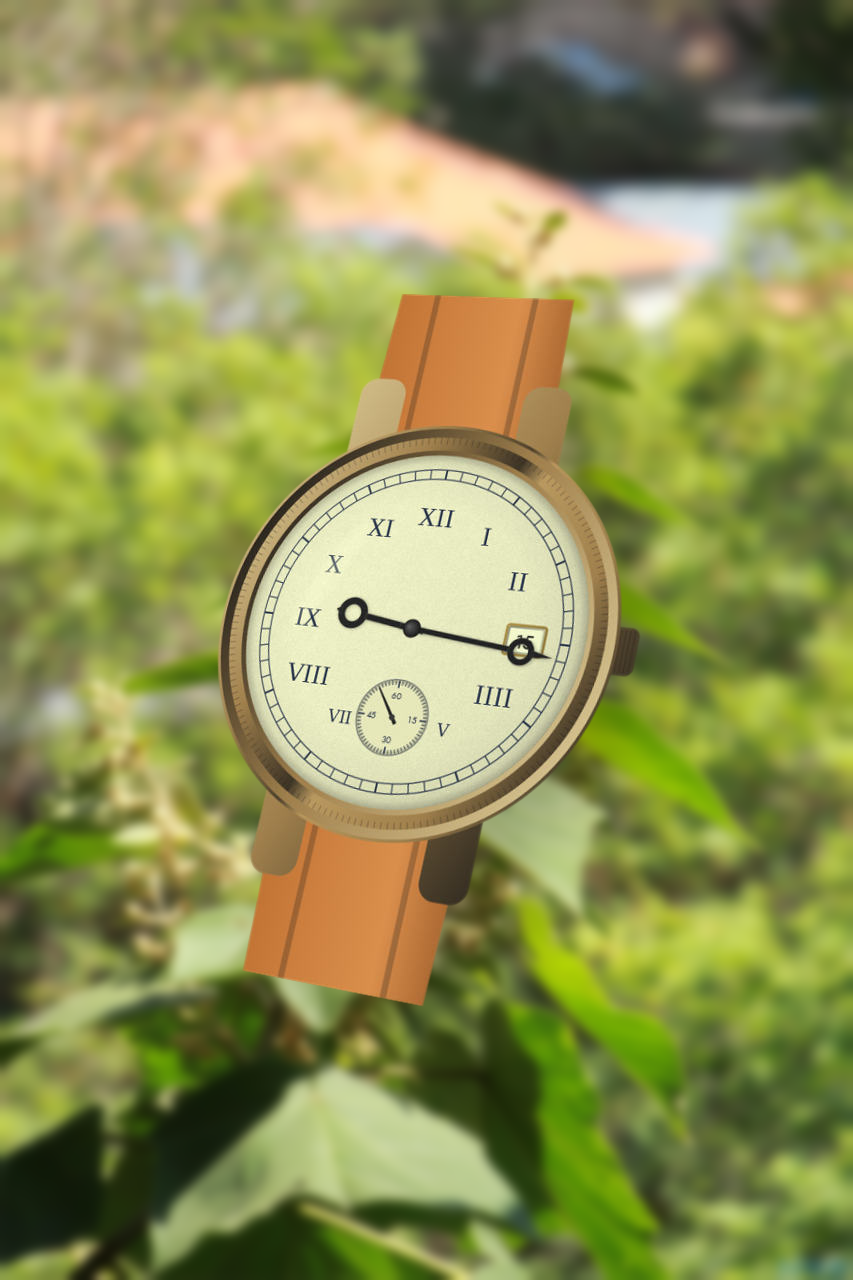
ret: **9:15:54**
